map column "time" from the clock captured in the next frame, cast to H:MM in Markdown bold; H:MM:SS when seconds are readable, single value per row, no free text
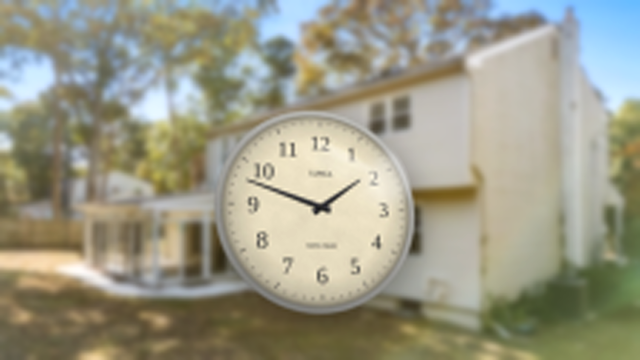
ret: **1:48**
